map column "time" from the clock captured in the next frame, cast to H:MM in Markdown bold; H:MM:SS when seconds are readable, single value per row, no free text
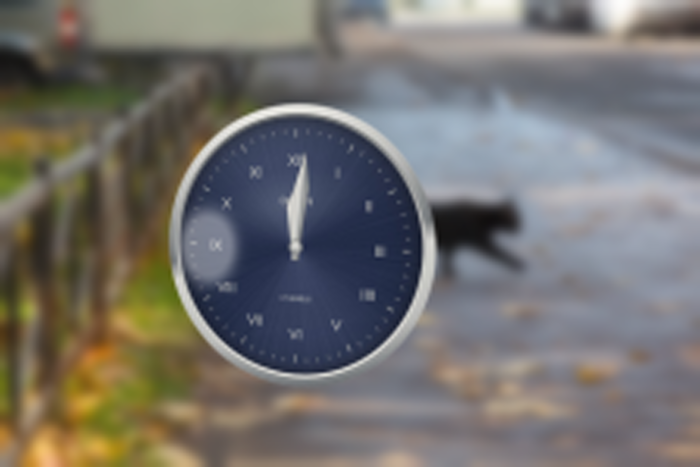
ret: **12:01**
